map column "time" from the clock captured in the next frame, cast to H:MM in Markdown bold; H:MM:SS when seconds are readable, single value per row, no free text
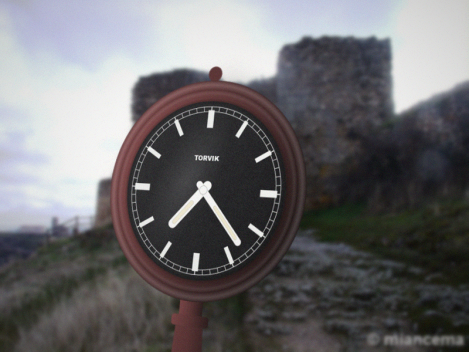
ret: **7:23**
